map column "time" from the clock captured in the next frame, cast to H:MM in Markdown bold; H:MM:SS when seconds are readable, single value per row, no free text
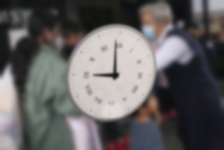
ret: **8:59**
